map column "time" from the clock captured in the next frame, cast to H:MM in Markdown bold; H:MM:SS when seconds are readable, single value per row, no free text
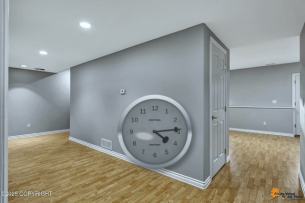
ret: **4:14**
